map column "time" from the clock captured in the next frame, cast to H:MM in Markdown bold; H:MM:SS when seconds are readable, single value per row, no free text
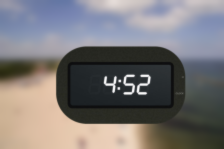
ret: **4:52**
